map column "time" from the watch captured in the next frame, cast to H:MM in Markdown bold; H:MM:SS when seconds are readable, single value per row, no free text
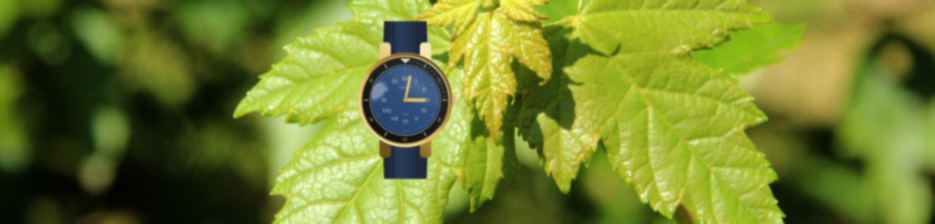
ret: **3:02**
